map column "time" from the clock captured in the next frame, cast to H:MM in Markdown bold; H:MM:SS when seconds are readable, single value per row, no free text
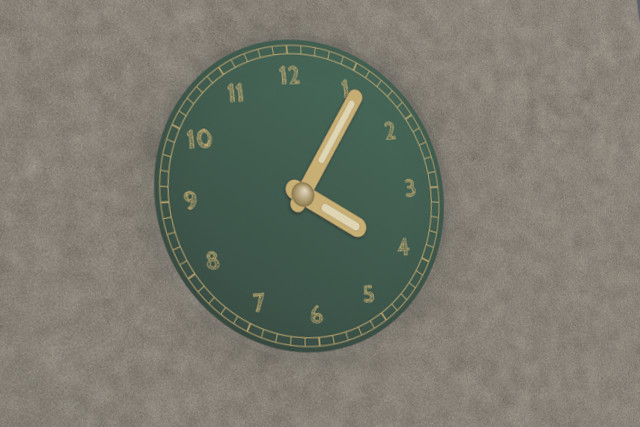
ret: **4:06**
